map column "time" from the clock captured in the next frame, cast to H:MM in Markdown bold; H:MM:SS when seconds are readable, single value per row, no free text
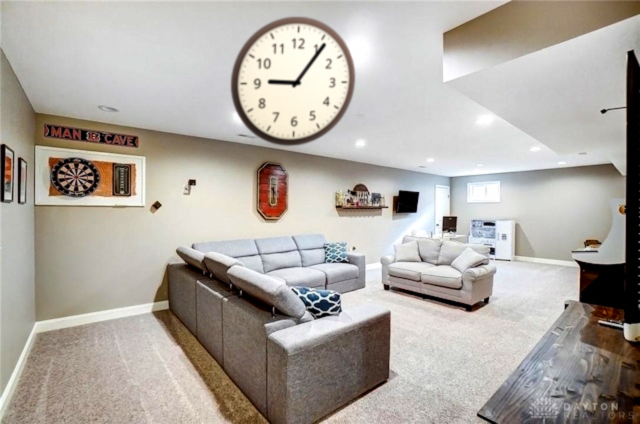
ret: **9:06**
